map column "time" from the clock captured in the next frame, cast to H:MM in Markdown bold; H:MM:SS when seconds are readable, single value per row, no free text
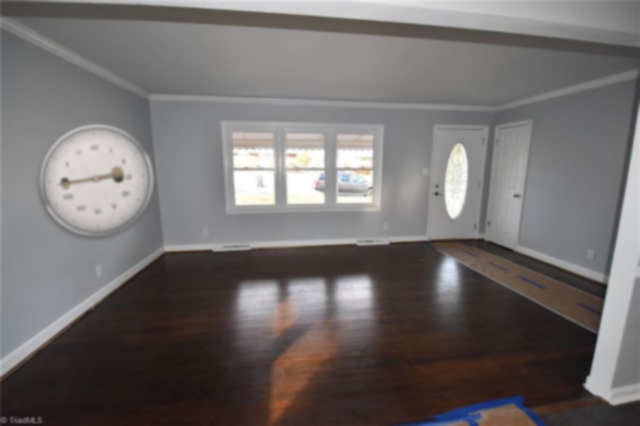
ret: **2:44**
